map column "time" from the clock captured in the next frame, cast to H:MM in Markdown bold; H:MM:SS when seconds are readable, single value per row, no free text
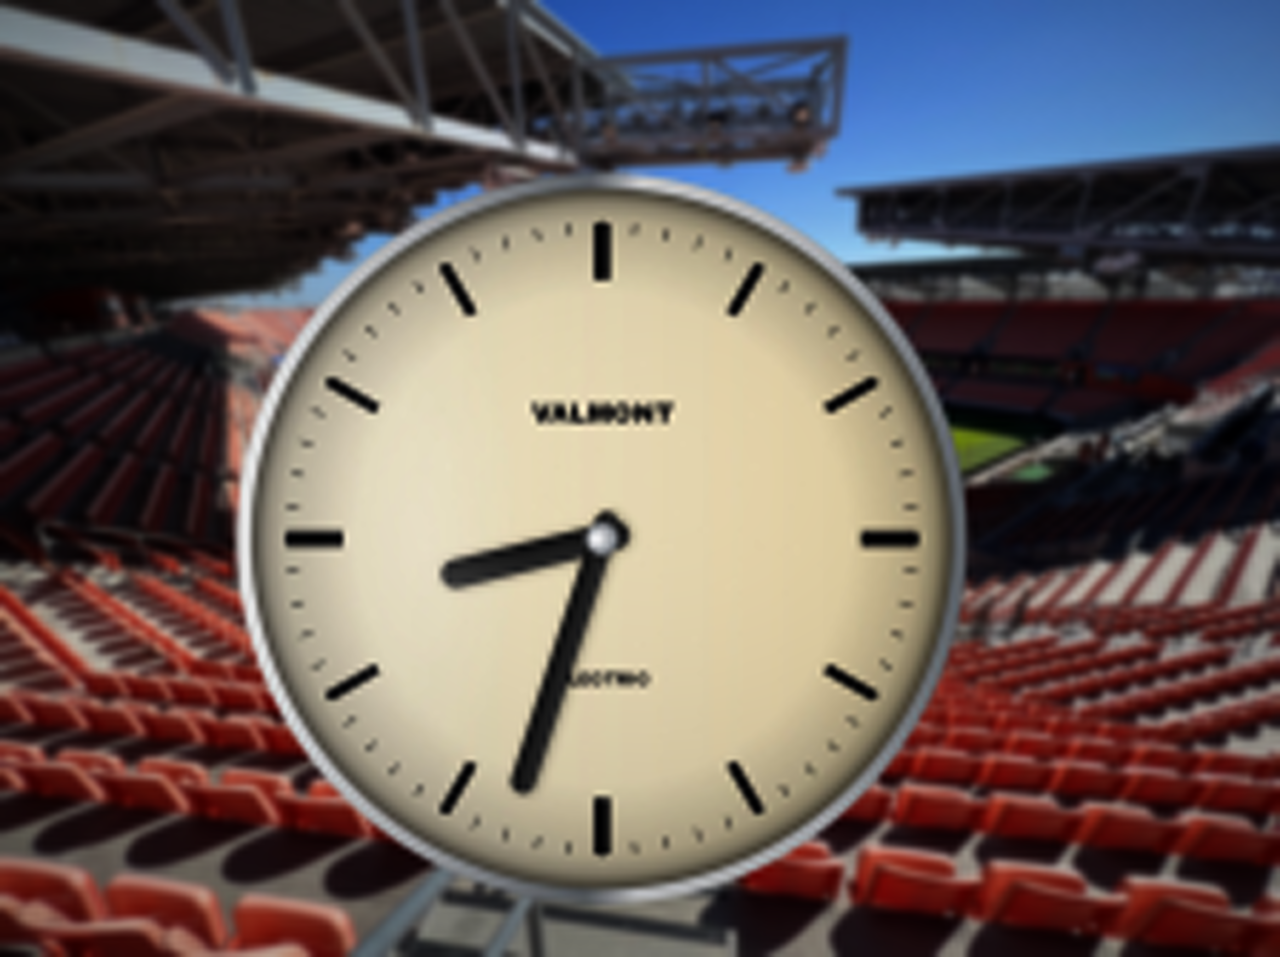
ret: **8:33**
